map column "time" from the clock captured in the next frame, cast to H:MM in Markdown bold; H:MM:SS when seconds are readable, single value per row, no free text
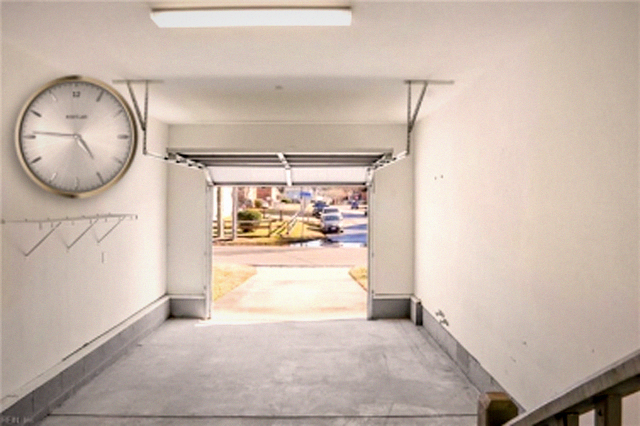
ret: **4:46**
